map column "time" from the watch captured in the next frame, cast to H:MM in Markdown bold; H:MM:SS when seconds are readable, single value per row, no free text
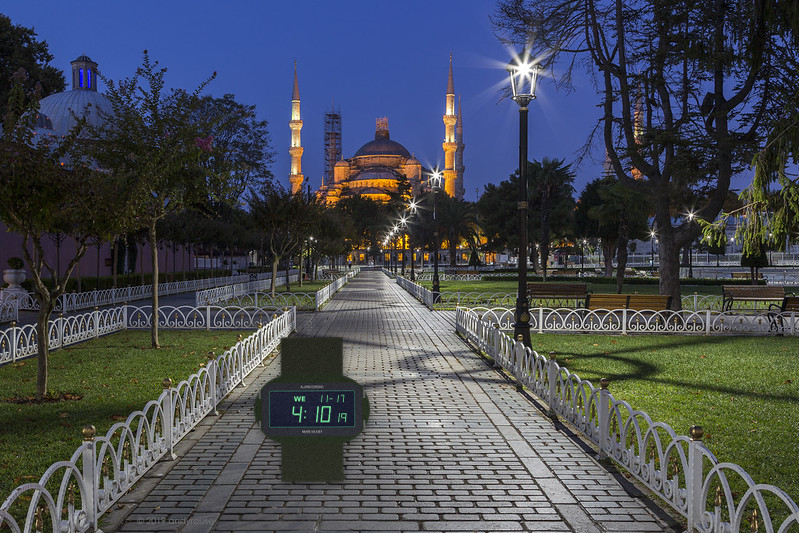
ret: **4:10:19**
